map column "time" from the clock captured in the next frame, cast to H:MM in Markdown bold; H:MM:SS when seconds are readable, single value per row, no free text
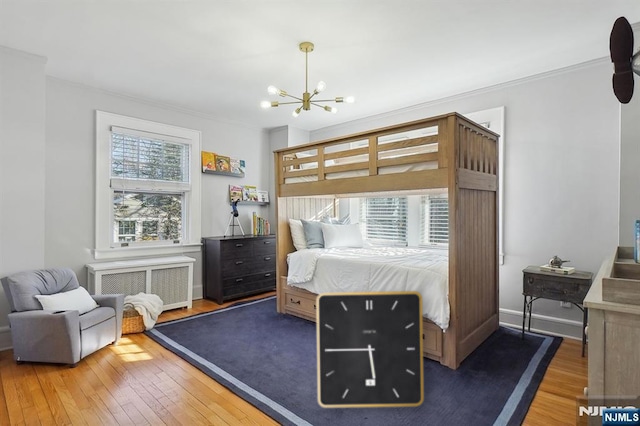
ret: **5:45**
